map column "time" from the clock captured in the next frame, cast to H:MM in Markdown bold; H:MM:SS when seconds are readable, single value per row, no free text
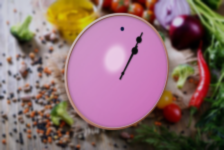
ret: **1:05**
